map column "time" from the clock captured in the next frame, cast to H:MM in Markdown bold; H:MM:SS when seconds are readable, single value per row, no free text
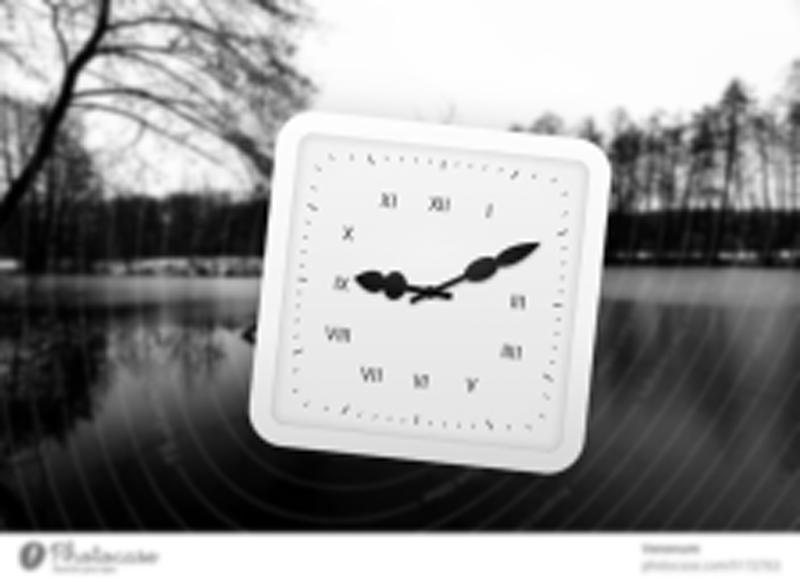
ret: **9:10**
